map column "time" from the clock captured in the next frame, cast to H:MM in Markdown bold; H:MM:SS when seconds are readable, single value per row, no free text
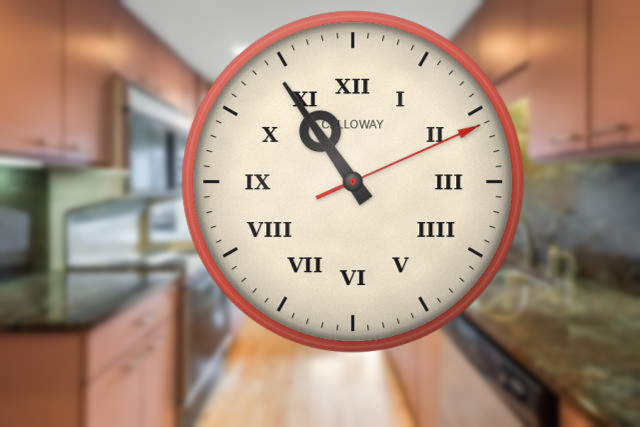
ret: **10:54:11**
